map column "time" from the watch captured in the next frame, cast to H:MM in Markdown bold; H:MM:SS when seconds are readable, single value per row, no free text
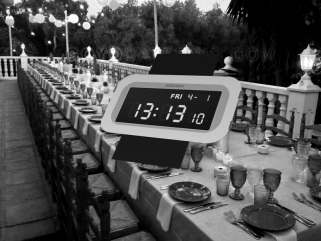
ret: **13:13:10**
